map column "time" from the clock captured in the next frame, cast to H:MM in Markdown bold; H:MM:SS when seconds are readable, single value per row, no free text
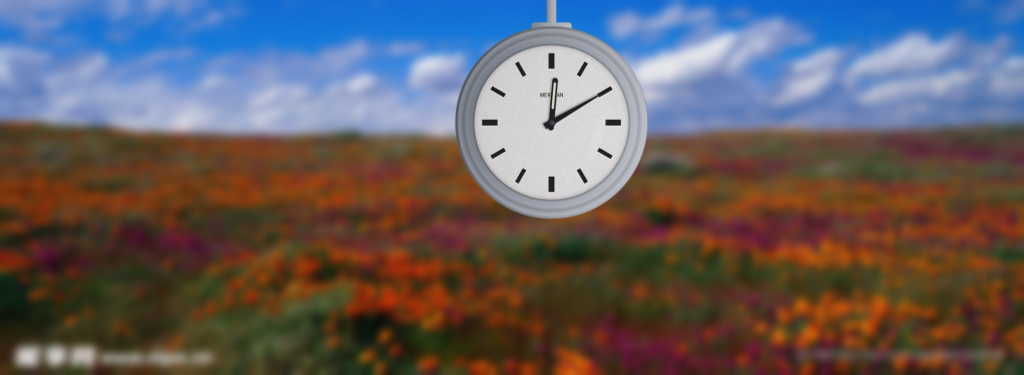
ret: **12:10**
